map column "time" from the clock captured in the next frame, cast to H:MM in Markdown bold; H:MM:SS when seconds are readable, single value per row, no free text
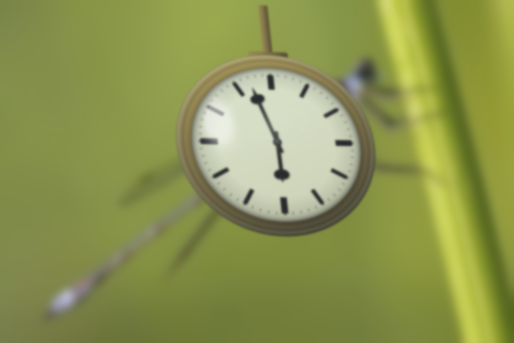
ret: **5:57**
